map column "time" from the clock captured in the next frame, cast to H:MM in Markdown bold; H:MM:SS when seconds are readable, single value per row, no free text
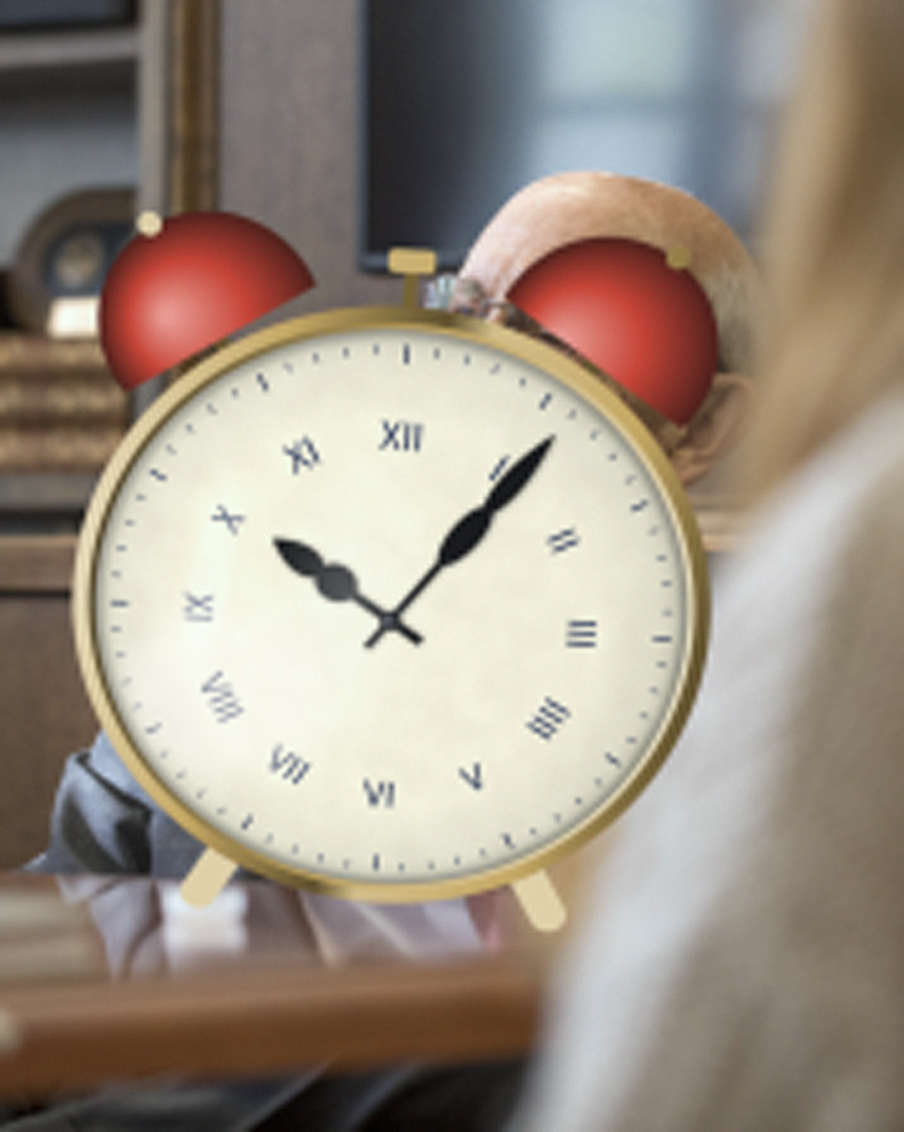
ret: **10:06**
